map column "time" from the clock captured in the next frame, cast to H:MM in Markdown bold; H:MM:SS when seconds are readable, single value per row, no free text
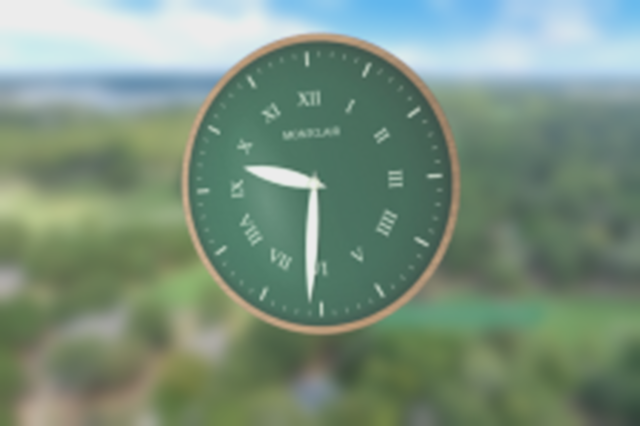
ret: **9:31**
